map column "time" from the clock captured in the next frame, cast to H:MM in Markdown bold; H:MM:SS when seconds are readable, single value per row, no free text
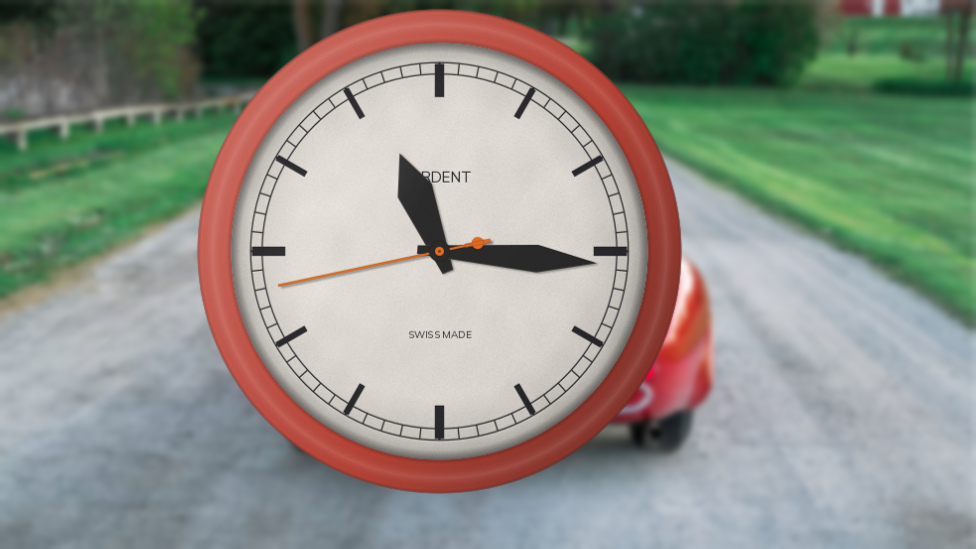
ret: **11:15:43**
